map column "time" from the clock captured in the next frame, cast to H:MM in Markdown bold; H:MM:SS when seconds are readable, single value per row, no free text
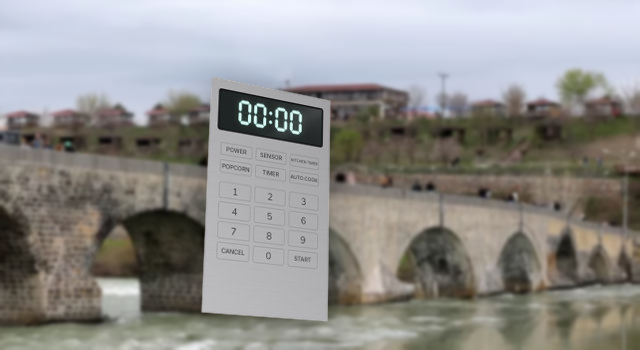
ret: **0:00**
